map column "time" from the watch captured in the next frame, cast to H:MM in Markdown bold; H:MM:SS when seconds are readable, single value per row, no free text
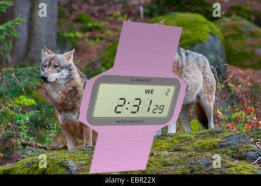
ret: **2:31:29**
